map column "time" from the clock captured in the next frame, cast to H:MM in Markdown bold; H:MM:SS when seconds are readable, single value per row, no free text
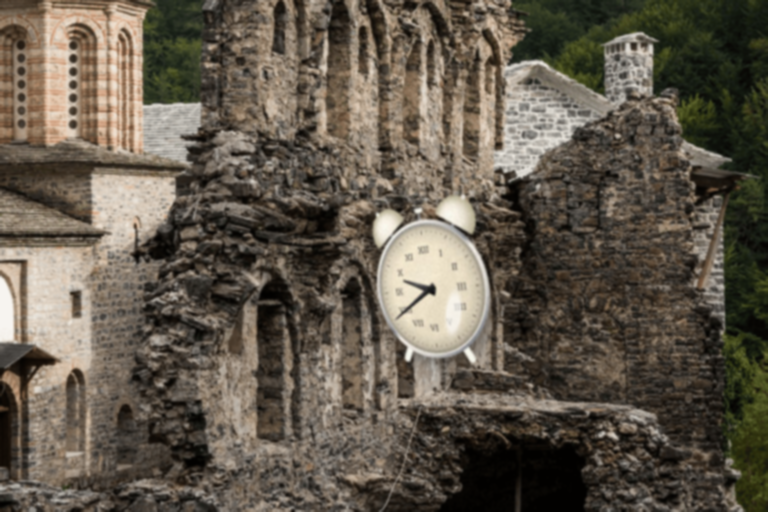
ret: **9:40**
